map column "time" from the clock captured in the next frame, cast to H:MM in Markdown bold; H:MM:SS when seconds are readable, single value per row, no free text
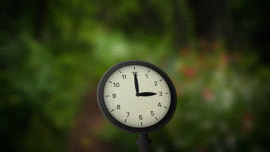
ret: **3:00**
